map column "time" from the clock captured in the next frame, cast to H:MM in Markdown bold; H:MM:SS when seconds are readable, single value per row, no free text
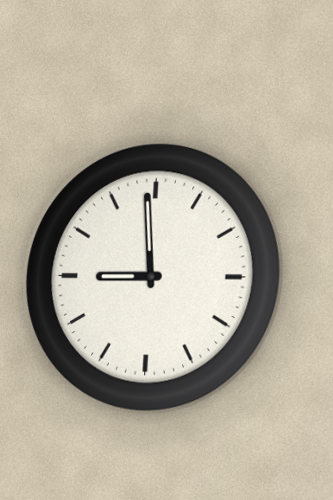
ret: **8:59**
